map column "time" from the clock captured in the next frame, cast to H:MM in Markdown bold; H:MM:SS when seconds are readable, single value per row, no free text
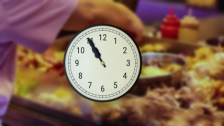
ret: **10:55**
